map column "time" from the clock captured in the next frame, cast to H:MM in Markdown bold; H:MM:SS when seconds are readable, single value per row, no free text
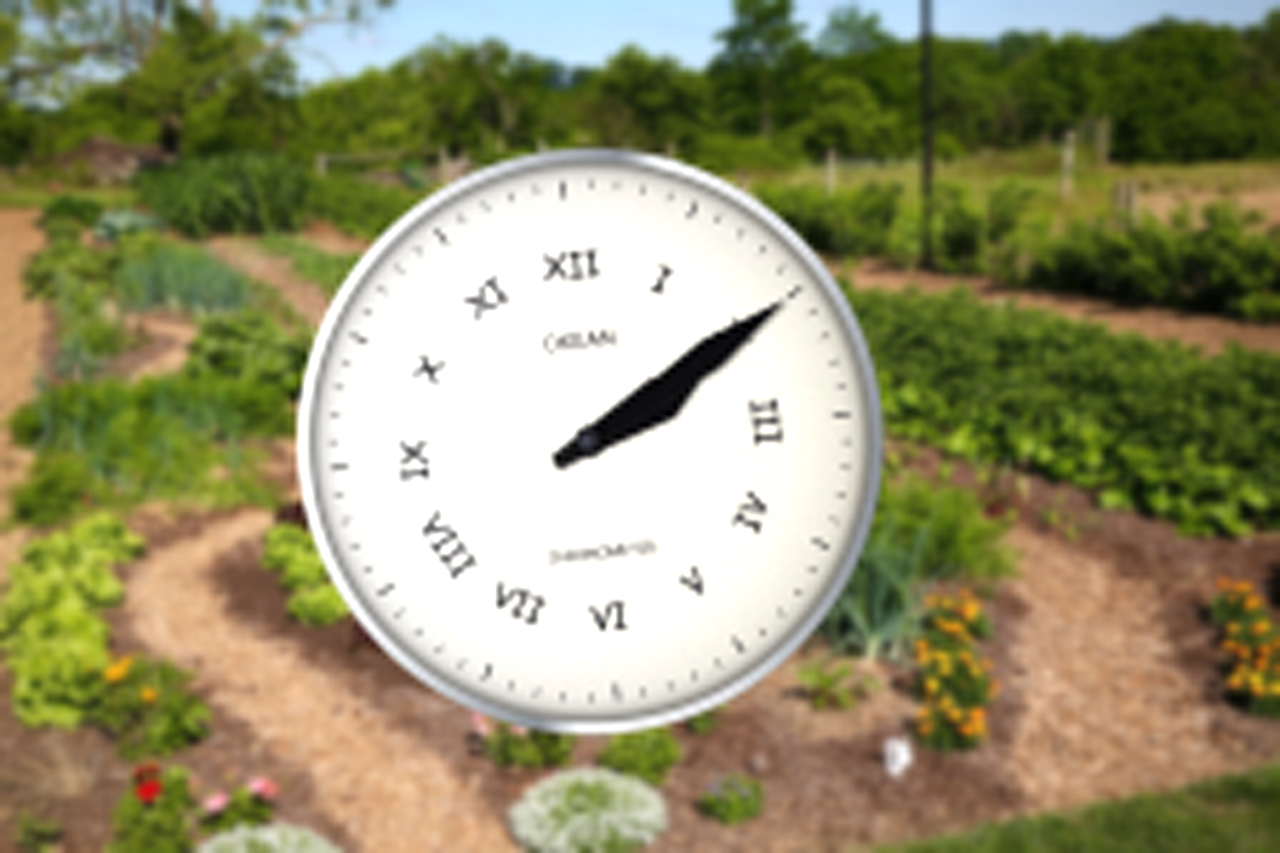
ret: **2:10**
